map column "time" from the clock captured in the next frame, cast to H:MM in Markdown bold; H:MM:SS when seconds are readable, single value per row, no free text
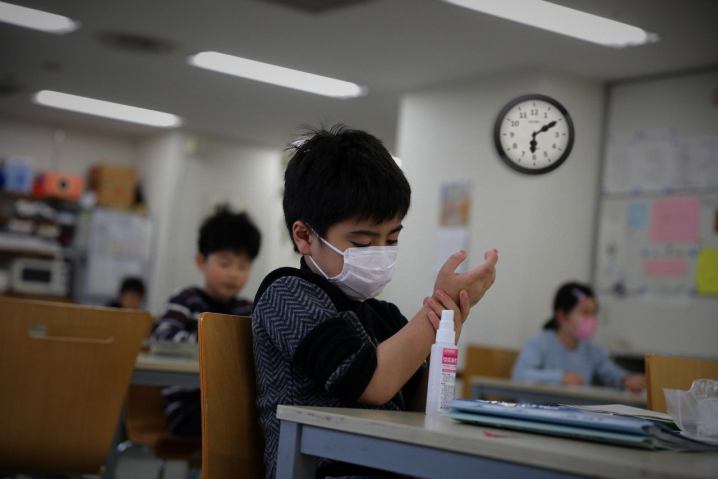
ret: **6:10**
